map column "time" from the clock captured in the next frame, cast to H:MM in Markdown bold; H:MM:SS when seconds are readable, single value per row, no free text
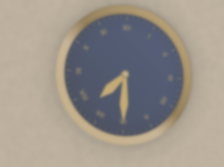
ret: **7:30**
